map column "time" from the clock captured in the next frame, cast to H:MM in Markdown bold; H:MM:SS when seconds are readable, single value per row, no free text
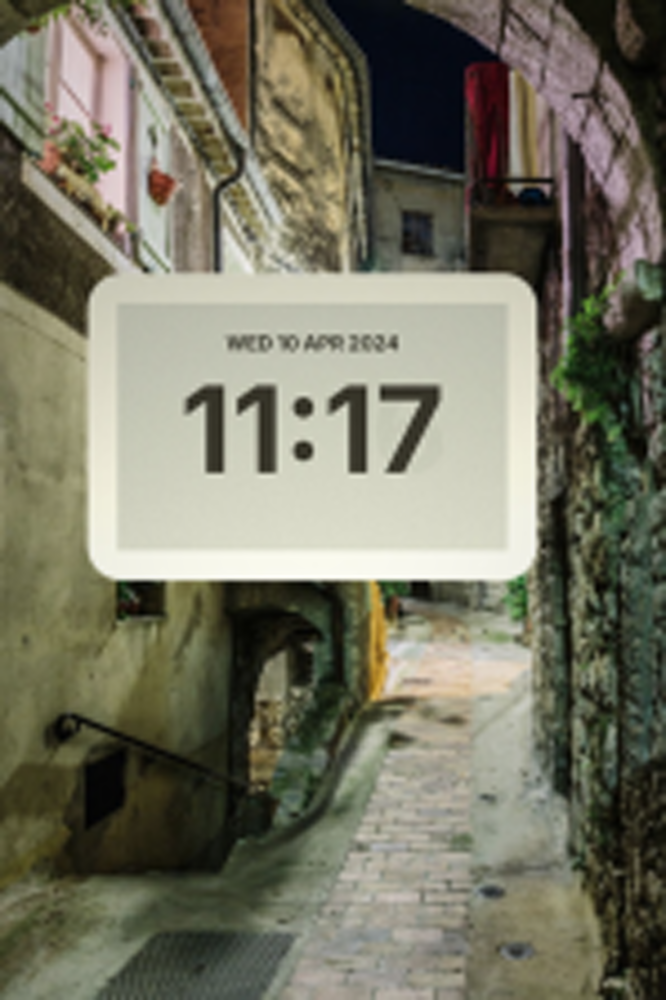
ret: **11:17**
